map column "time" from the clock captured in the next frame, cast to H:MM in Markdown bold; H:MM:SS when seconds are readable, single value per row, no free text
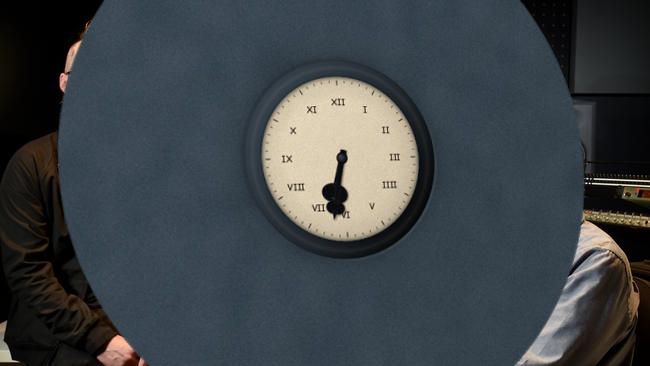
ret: **6:32**
